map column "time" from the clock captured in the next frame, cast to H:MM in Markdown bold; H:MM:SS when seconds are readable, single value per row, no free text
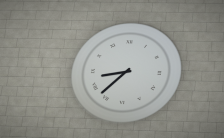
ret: **8:37**
